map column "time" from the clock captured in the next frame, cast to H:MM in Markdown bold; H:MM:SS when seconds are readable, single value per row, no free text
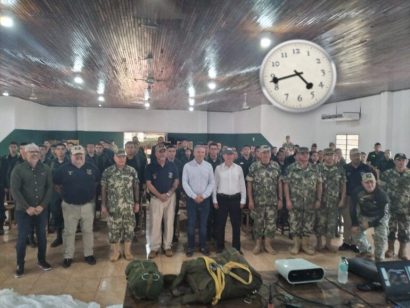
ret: **4:43**
